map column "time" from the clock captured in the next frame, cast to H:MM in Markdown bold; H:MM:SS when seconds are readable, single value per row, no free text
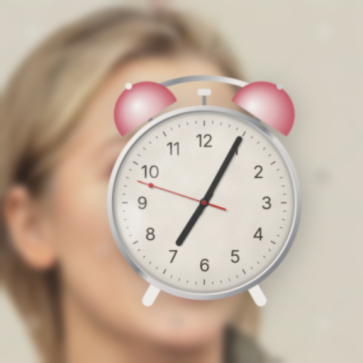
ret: **7:04:48**
